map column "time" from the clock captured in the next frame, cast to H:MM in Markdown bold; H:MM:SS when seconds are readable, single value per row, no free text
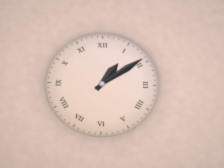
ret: **1:09**
